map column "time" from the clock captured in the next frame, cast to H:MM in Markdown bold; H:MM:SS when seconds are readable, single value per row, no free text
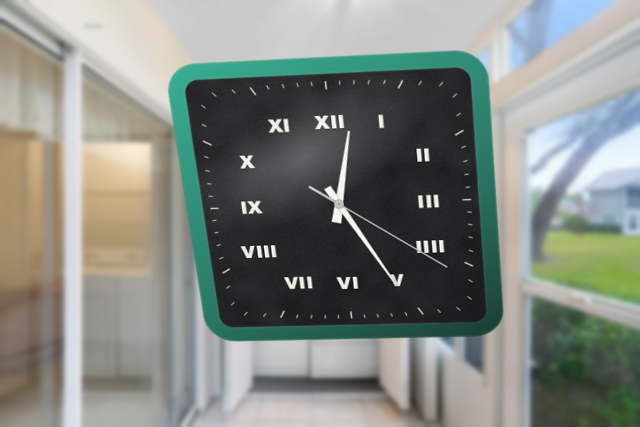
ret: **12:25:21**
